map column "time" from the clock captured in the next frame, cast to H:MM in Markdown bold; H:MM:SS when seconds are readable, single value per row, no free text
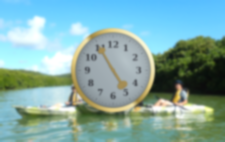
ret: **4:55**
